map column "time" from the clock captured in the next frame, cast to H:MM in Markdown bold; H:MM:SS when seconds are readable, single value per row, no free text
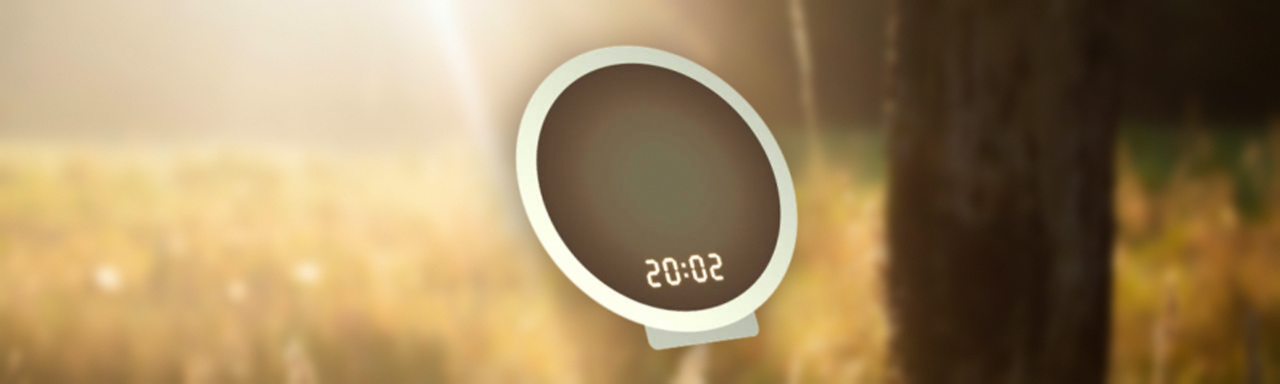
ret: **20:02**
